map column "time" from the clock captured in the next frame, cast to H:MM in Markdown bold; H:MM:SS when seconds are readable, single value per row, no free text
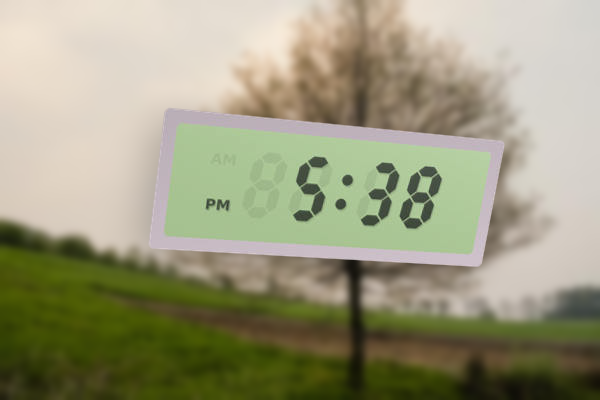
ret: **5:38**
